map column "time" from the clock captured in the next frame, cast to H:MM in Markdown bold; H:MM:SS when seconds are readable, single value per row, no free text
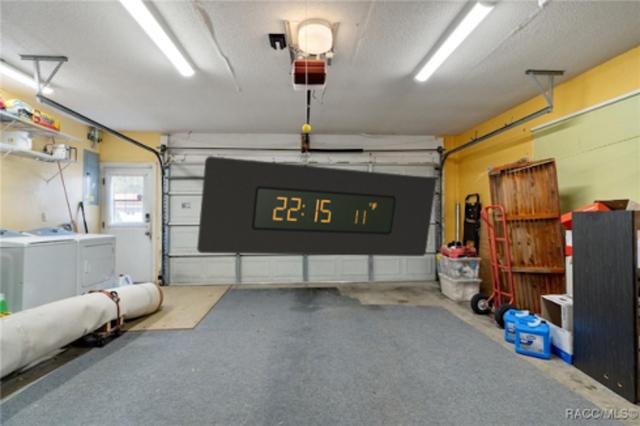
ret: **22:15**
